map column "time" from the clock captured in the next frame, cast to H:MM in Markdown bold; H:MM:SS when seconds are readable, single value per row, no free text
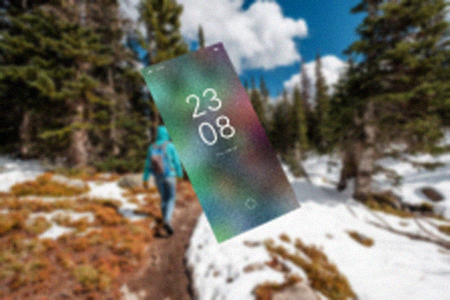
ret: **23:08**
